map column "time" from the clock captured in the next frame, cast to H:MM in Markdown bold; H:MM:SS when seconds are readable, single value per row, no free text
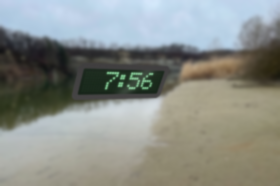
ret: **7:56**
